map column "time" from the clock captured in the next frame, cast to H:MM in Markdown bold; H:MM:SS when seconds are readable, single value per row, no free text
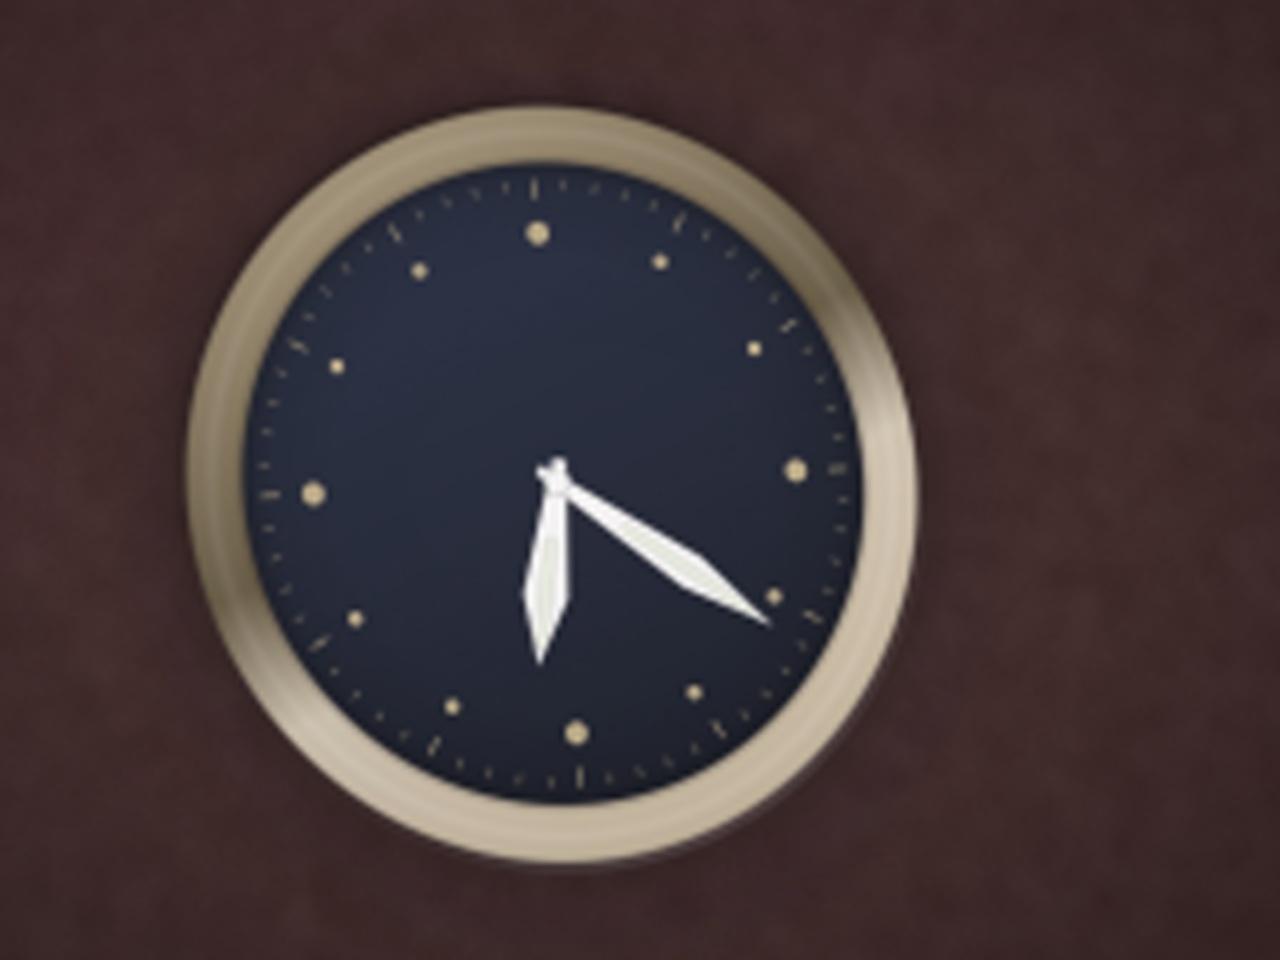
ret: **6:21**
